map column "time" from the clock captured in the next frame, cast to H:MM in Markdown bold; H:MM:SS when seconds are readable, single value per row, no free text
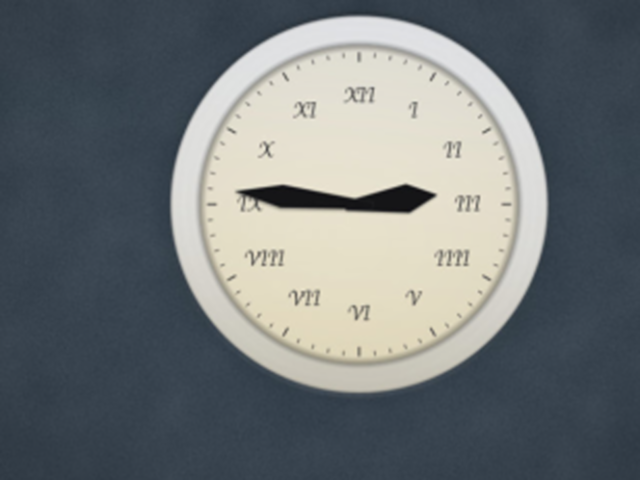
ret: **2:46**
